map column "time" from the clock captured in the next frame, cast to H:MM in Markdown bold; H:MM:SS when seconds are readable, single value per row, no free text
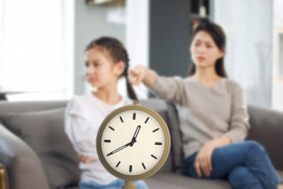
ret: **12:40**
